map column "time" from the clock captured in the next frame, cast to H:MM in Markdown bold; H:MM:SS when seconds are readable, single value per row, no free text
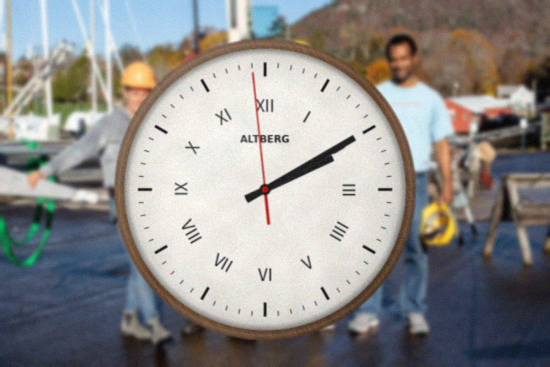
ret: **2:09:59**
